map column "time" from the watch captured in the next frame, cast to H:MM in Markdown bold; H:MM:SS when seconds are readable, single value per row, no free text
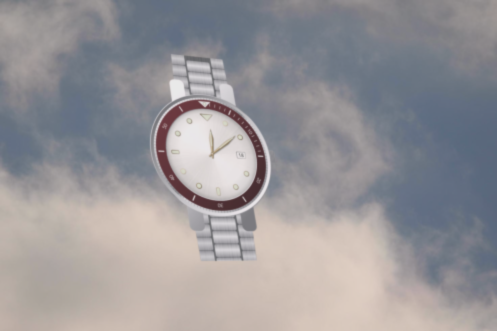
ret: **12:09**
